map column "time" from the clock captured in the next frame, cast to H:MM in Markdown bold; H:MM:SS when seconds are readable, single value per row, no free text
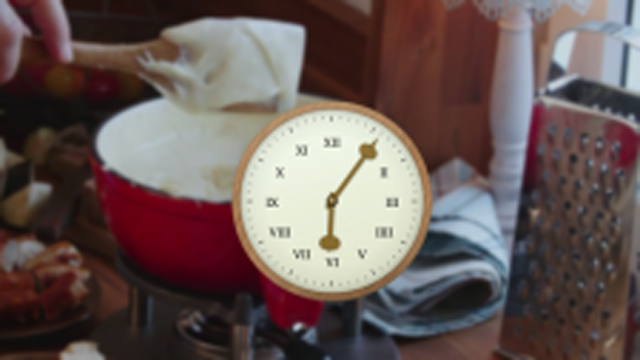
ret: **6:06**
